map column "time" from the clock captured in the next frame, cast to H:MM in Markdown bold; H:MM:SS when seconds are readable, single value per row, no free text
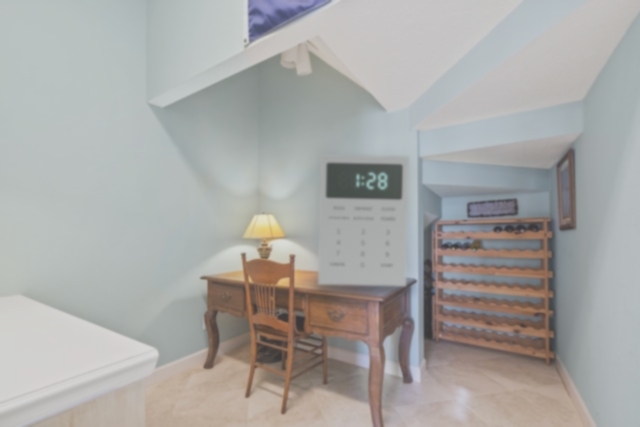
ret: **1:28**
